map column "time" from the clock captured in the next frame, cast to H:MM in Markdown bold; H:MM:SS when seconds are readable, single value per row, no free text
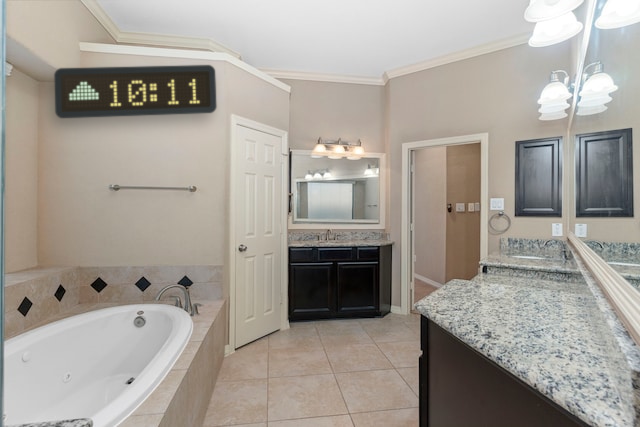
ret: **10:11**
